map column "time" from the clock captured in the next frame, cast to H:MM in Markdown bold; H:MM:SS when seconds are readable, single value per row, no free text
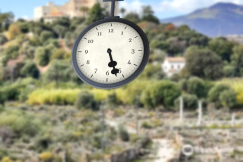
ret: **5:27**
